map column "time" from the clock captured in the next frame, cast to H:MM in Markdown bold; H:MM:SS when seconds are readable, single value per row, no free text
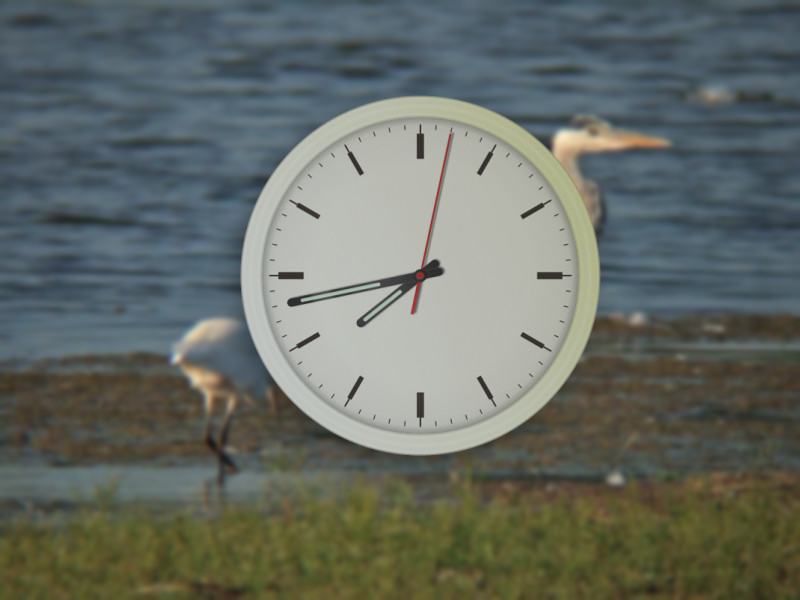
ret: **7:43:02**
